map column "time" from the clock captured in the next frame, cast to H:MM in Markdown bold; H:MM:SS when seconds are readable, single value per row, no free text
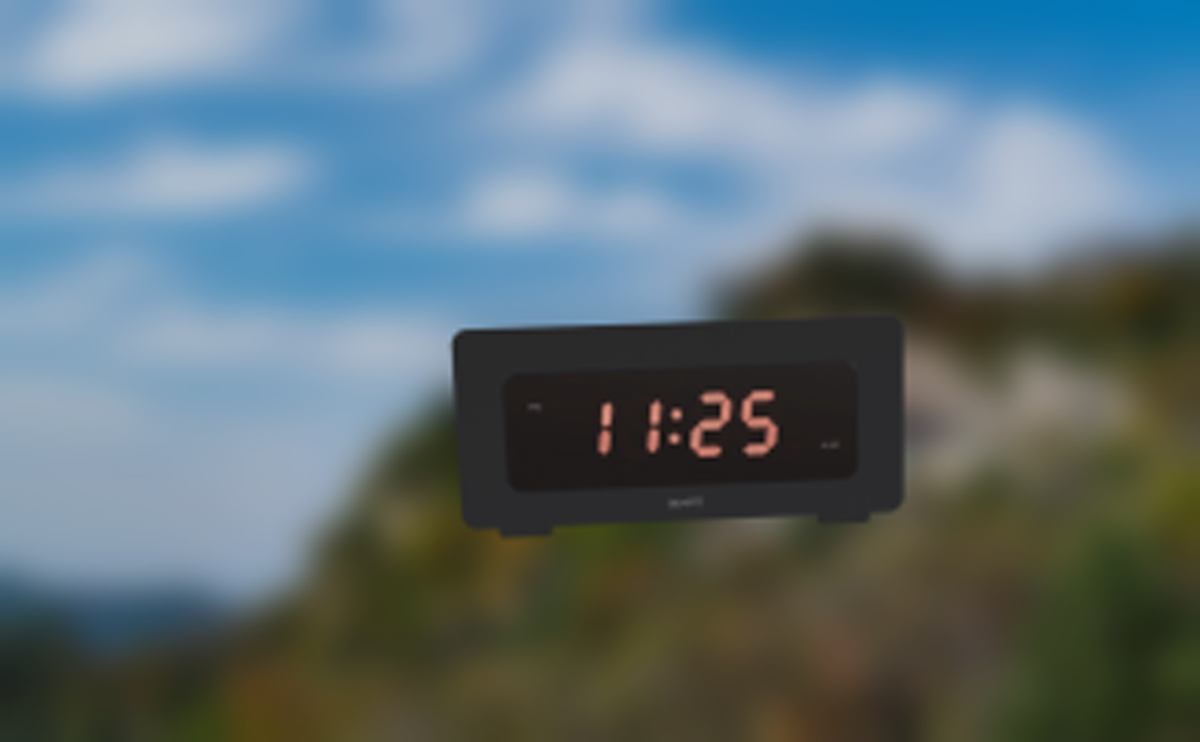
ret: **11:25**
